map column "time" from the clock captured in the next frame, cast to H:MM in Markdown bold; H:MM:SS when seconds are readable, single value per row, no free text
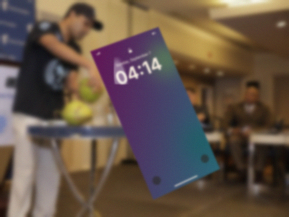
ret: **4:14**
